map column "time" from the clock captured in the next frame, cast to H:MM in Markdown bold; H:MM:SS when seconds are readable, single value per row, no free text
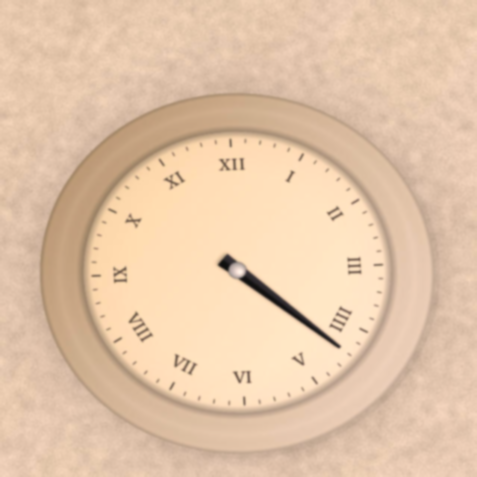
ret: **4:22**
